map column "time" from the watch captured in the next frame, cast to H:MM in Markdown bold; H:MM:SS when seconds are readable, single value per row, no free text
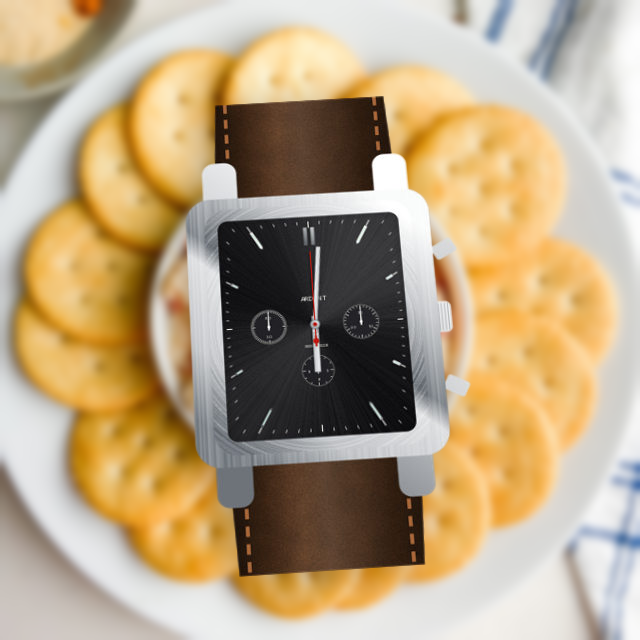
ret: **6:01**
